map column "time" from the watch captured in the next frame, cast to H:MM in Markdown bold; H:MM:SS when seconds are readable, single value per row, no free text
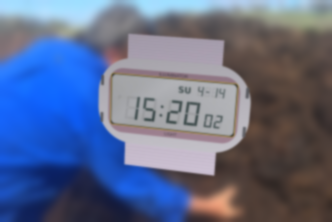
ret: **15:20:02**
